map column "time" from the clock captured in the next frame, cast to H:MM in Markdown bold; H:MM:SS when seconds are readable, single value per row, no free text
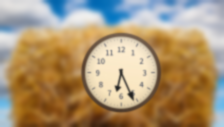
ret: **6:26**
